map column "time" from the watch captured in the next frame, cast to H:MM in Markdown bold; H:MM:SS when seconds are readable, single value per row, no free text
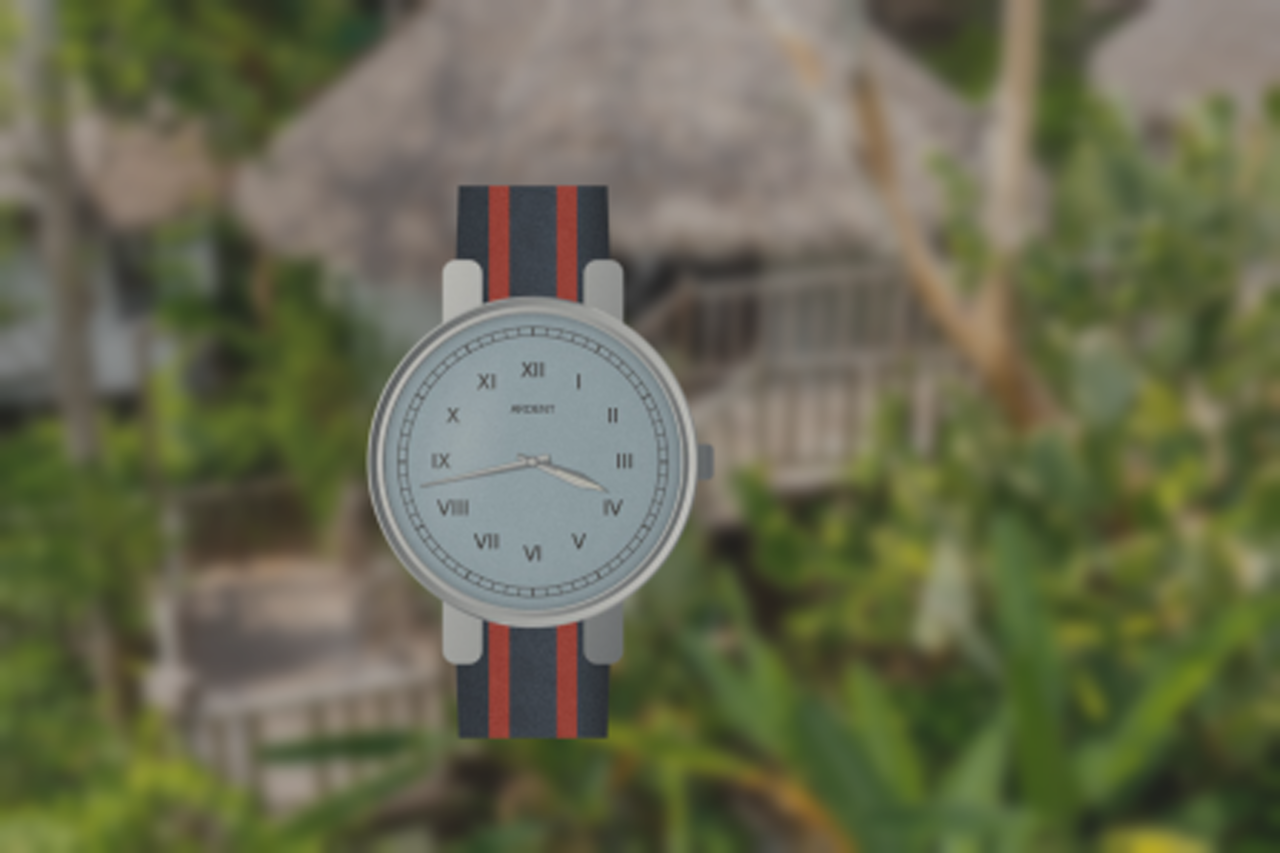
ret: **3:43**
